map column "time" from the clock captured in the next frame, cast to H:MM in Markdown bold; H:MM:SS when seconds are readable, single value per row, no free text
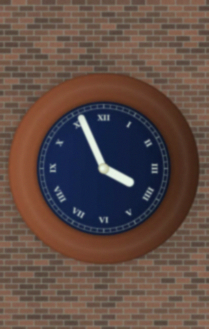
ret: **3:56**
